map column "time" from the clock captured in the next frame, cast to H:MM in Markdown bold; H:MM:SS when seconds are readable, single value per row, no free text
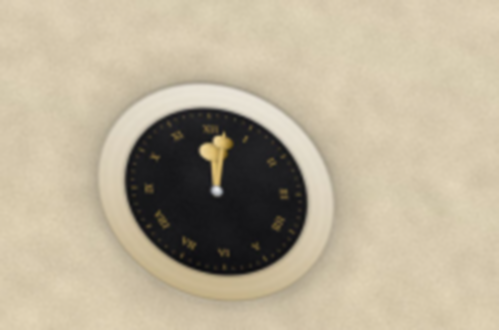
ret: **12:02**
